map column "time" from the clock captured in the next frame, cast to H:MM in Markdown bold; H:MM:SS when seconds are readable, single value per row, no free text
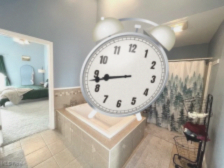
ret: **8:43**
